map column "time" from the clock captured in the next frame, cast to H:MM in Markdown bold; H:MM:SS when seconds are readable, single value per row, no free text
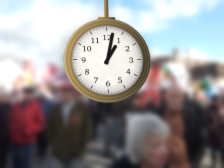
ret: **1:02**
